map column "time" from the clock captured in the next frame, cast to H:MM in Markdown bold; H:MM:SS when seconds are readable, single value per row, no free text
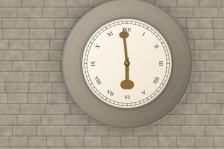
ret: **5:59**
